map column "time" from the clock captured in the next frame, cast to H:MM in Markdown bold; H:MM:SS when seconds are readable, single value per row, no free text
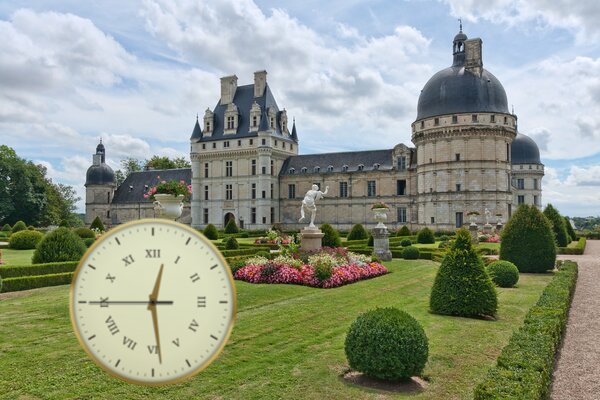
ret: **12:28:45**
